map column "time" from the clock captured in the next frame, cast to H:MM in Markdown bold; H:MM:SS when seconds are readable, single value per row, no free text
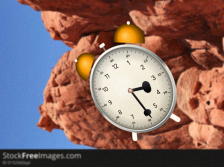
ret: **3:29**
